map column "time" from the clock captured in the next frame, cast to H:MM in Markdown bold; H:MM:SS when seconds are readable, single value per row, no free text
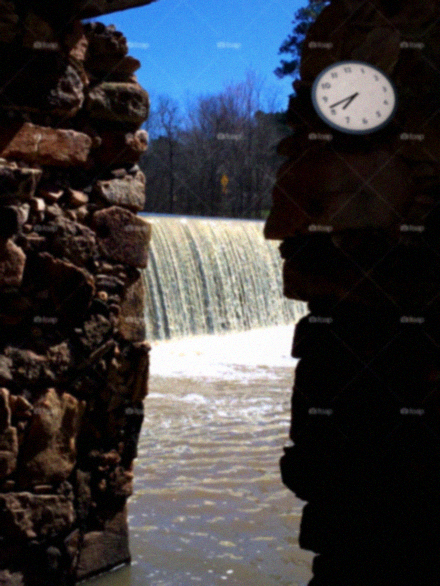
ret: **7:42**
